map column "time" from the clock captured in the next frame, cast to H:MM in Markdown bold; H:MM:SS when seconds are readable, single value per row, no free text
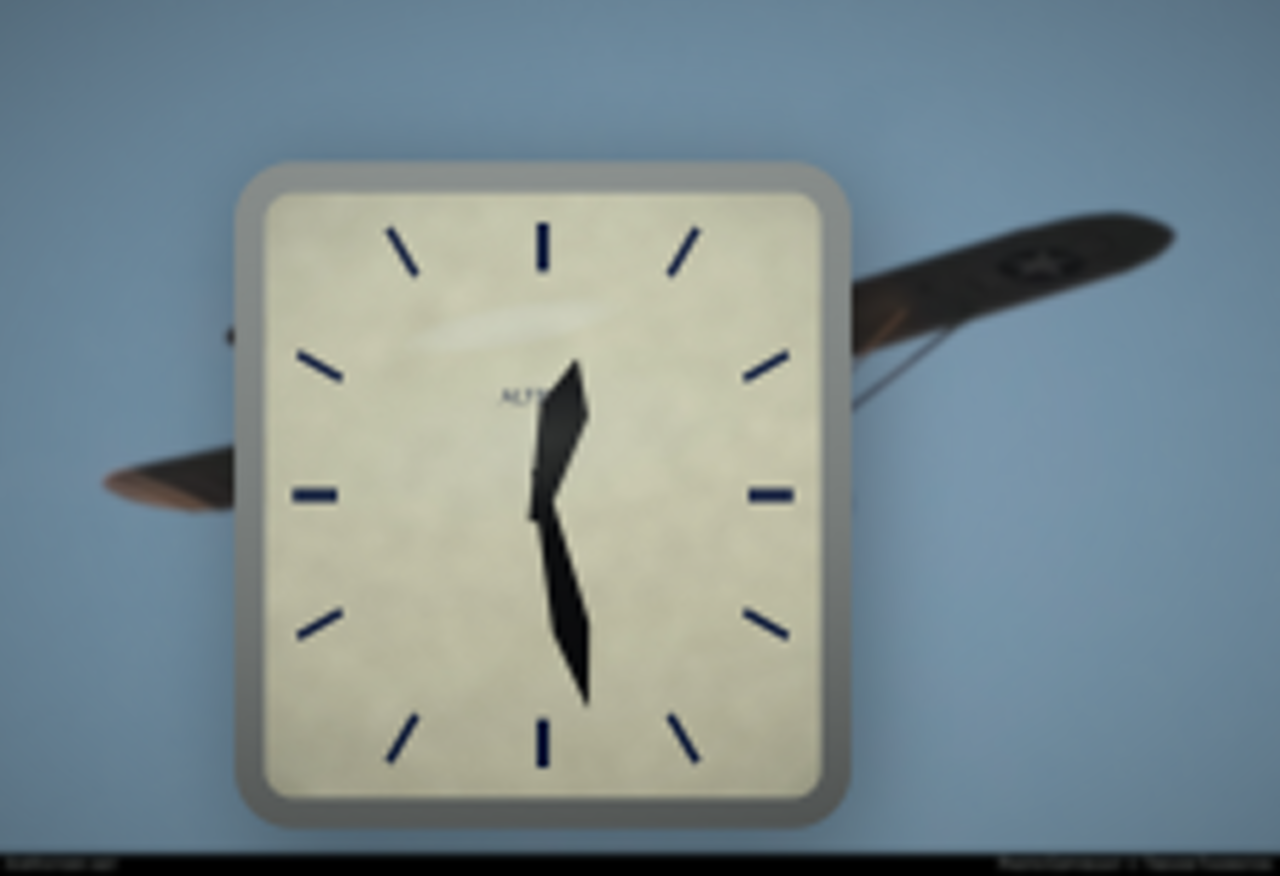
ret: **12:28**
